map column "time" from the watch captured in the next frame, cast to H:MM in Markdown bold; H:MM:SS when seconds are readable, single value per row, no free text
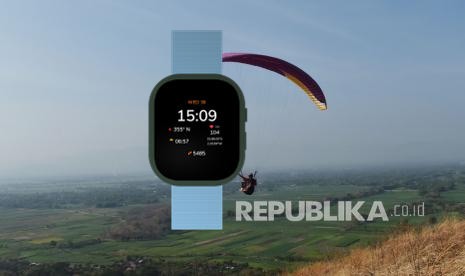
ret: **15:09**
